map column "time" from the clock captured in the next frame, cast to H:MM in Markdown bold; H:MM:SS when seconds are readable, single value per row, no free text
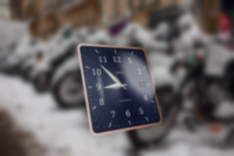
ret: **8:53**
